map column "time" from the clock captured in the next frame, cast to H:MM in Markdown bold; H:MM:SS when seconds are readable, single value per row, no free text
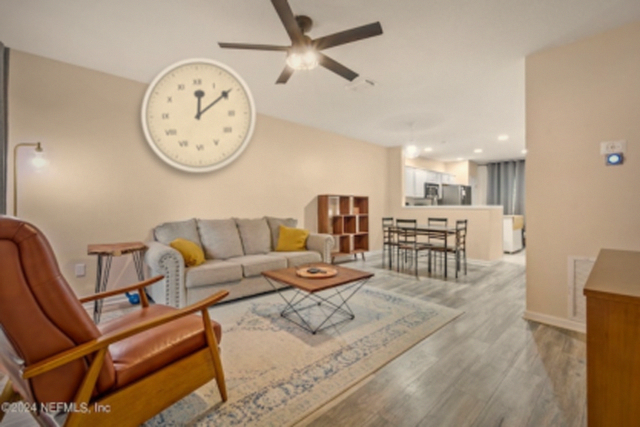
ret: **12:09**
